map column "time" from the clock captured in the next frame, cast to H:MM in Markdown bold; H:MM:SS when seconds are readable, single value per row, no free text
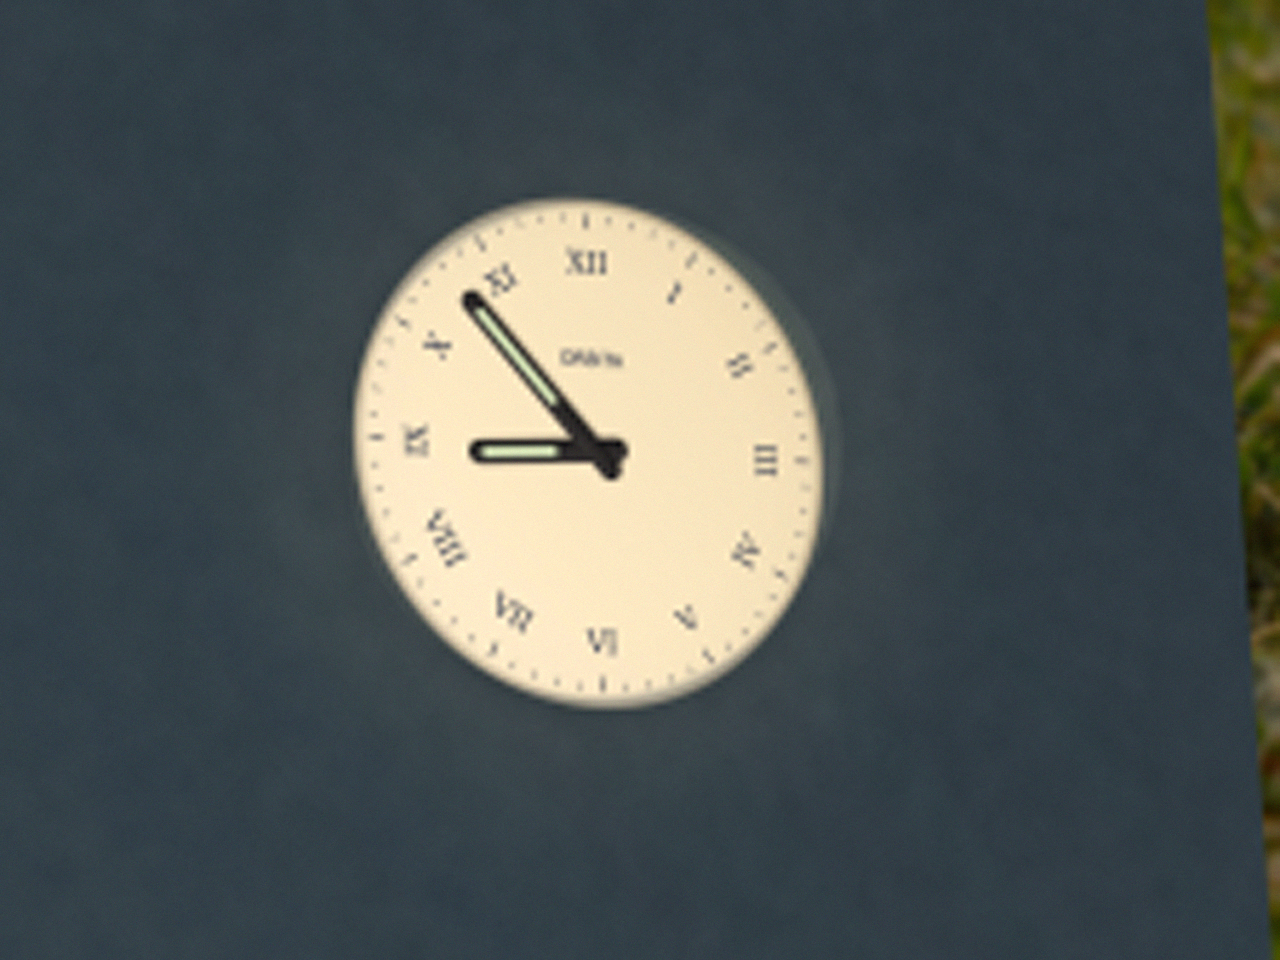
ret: **8:53**
